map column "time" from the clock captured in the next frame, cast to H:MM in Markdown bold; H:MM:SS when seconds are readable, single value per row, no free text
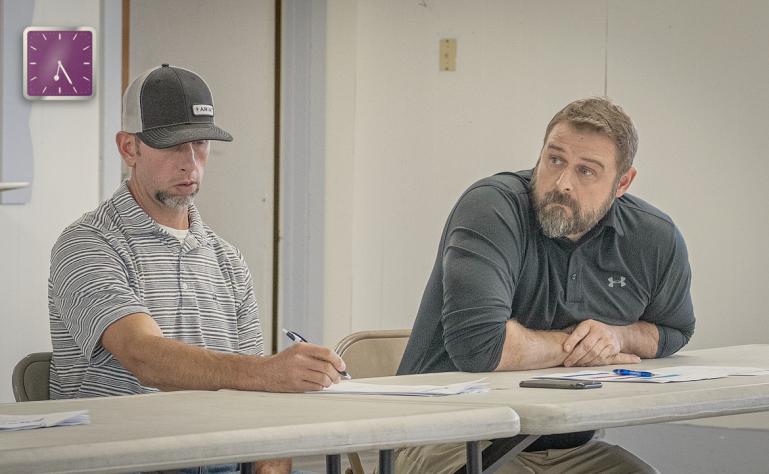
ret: **6:25**
